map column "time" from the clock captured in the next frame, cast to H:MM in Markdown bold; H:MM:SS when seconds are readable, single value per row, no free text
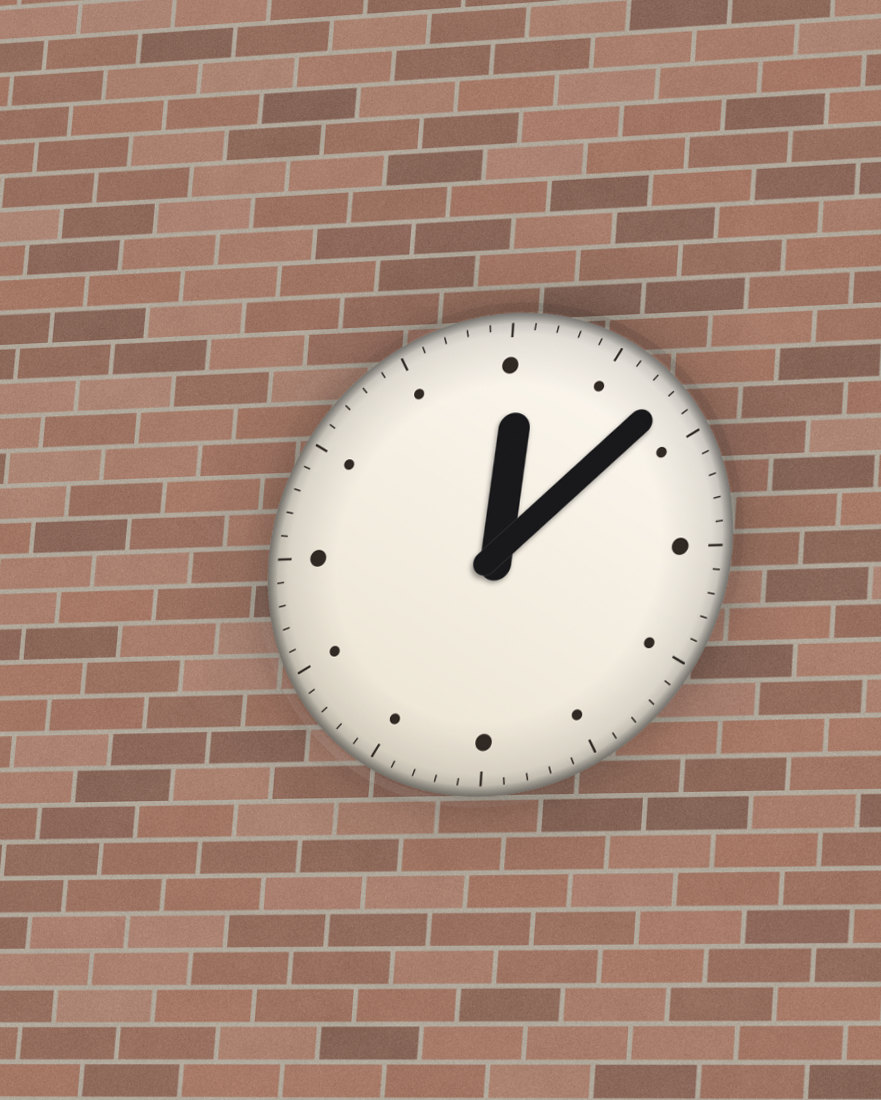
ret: **12:08**
